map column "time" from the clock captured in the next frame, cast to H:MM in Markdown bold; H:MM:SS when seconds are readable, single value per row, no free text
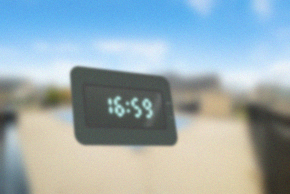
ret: **16:59**
